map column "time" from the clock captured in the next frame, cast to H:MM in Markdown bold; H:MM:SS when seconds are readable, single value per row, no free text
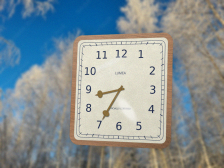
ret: **8:35**
